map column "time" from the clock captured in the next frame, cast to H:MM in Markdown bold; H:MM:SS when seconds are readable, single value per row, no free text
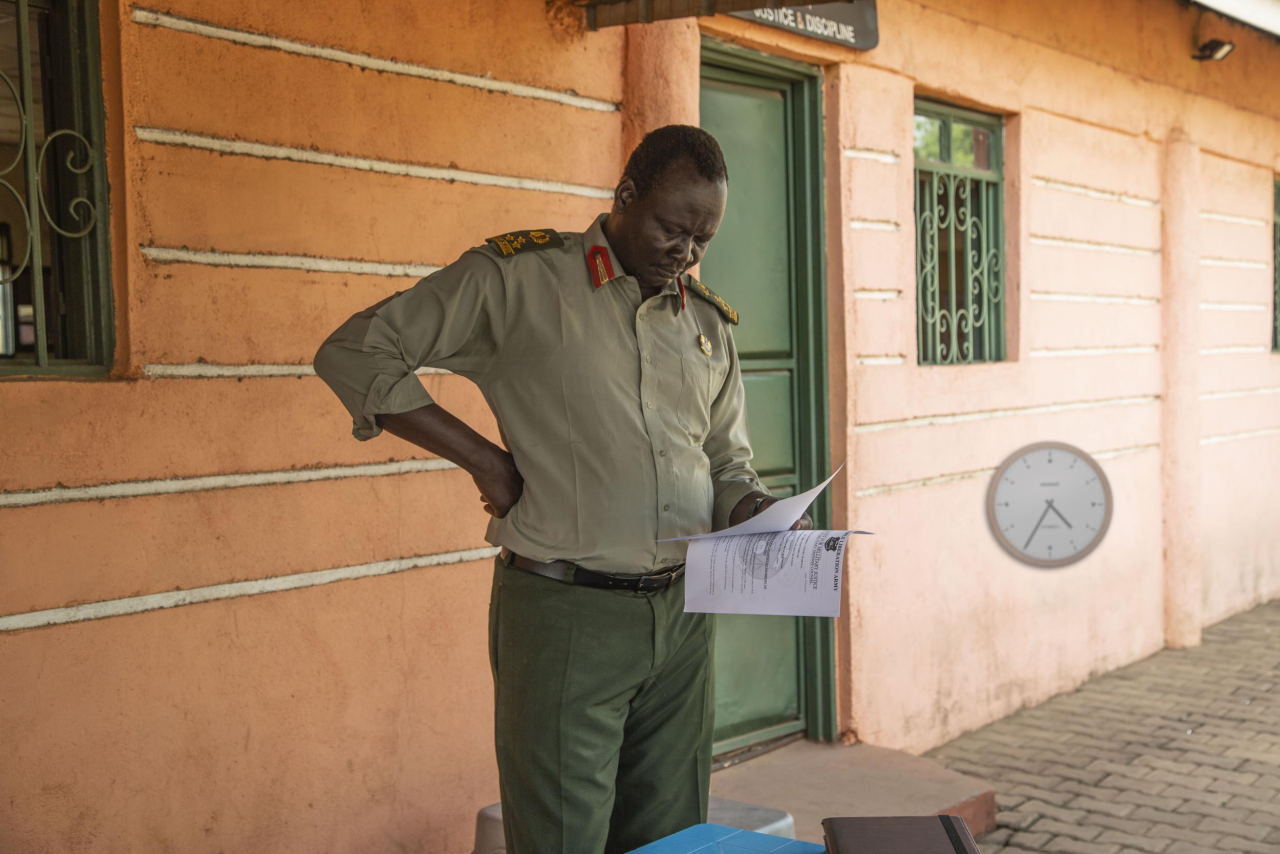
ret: **4:35**
